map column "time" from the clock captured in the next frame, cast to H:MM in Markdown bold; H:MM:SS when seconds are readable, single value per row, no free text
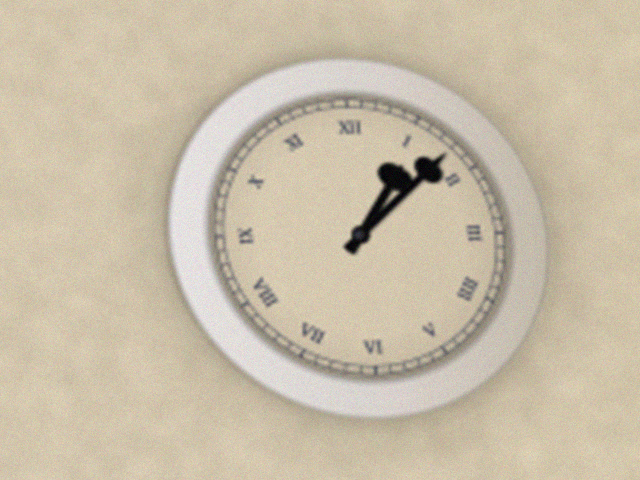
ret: **1:08**
